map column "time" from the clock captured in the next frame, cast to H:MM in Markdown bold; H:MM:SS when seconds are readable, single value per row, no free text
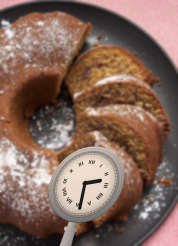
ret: **2:29**
